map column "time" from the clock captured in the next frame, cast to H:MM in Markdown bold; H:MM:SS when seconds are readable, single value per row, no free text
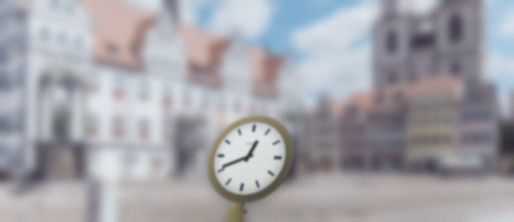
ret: **12:41**
